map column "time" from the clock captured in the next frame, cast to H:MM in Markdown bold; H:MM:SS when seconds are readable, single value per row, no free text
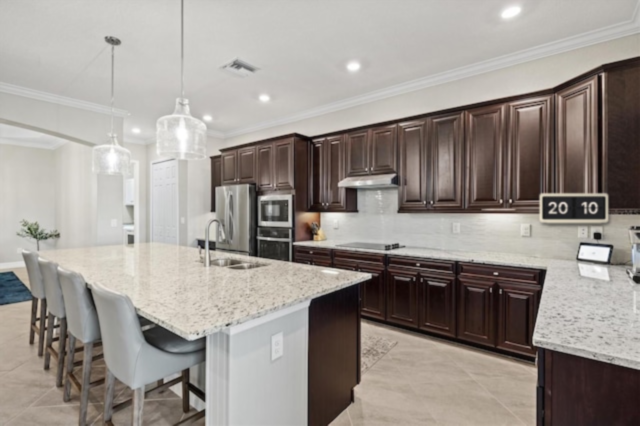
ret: **20:10**
